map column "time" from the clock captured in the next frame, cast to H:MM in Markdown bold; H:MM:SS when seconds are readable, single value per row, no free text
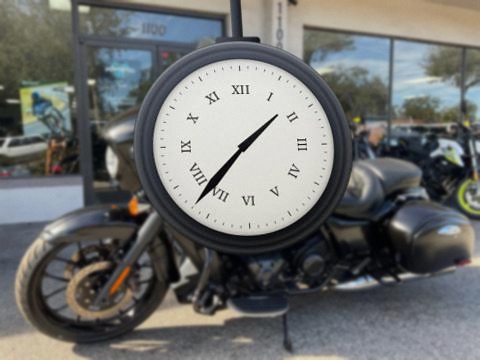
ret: **1:37**
